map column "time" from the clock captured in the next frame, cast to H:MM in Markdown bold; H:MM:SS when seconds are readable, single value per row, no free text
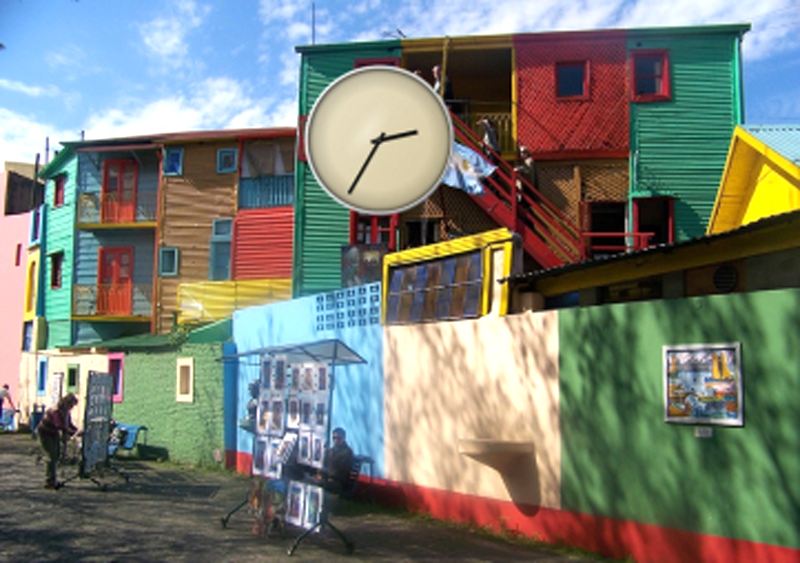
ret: **2:35**
